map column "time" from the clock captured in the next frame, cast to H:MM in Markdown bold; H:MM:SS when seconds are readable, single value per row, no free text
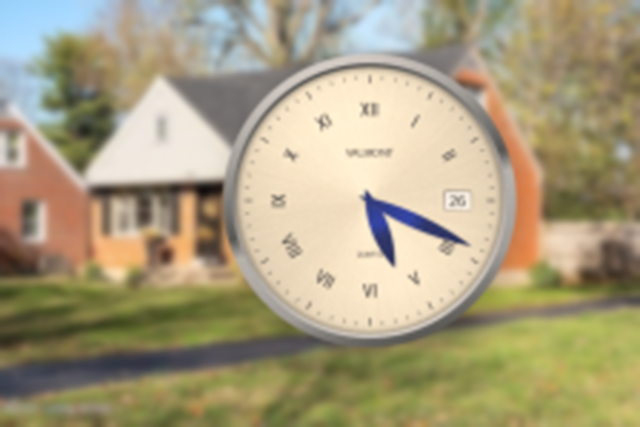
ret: **5:19**
